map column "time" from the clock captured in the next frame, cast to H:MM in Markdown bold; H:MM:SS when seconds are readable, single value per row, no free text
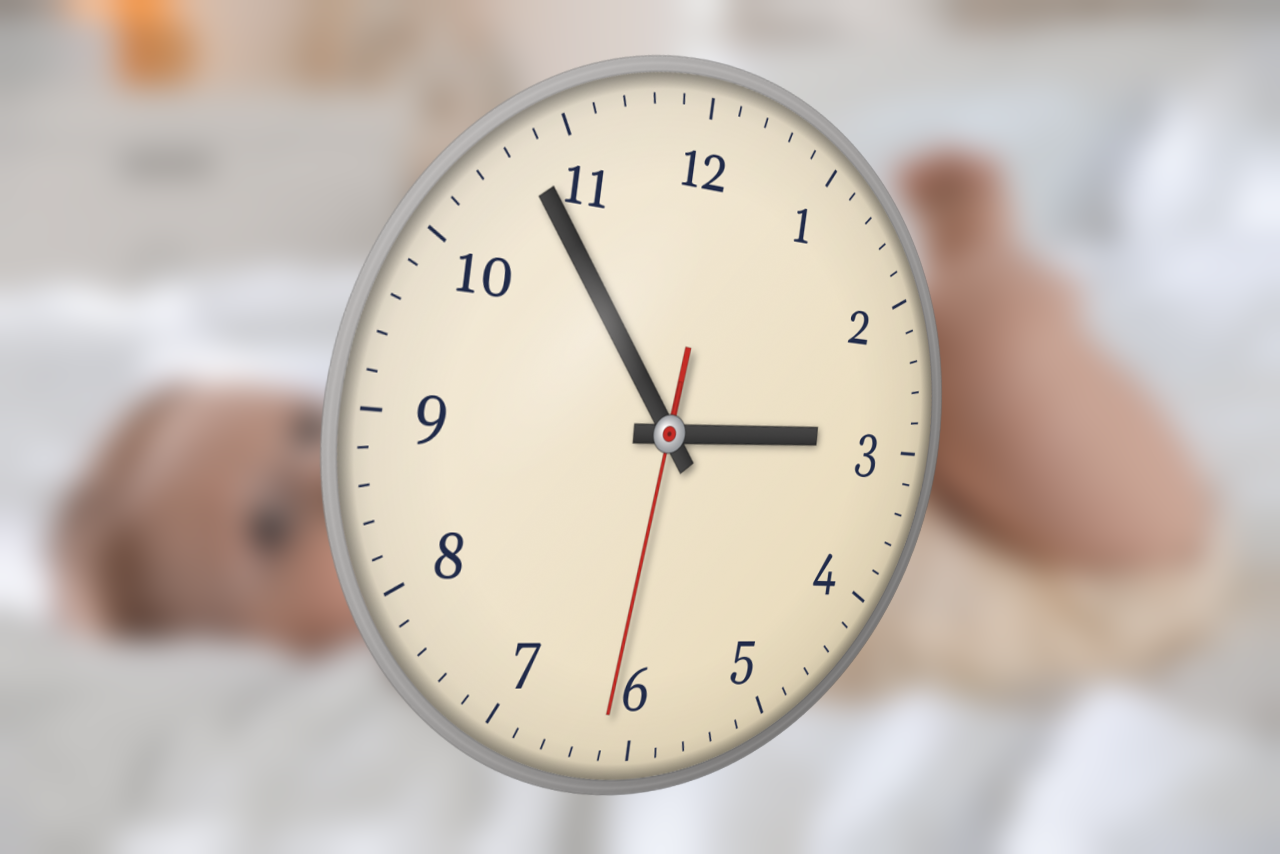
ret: **2:53:31**
